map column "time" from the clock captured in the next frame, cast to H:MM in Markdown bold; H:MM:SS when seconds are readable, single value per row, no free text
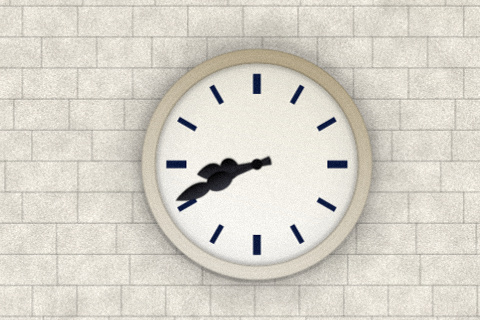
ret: **8:41**
